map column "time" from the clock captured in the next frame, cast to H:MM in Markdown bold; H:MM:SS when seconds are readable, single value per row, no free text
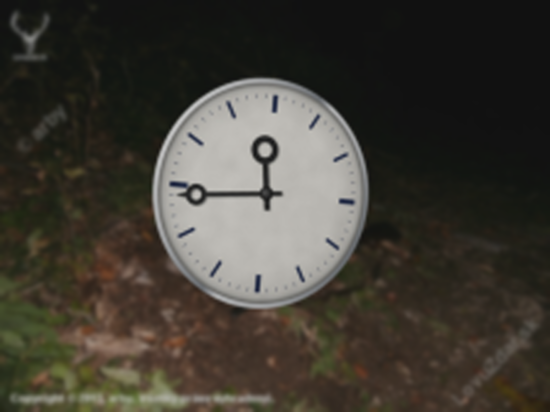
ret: **11:44**
